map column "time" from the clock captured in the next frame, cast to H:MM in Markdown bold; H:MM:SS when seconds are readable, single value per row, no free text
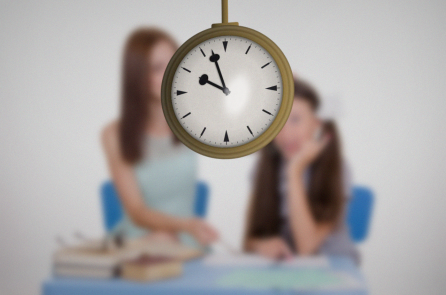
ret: **9:57**
